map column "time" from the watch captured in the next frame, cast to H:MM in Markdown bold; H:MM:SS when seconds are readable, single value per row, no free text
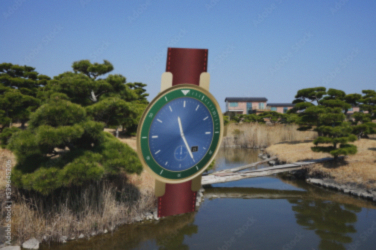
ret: **11:25**
